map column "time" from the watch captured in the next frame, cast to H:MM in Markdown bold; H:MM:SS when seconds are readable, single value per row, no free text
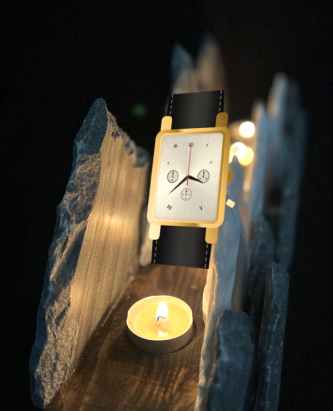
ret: **3:38**
